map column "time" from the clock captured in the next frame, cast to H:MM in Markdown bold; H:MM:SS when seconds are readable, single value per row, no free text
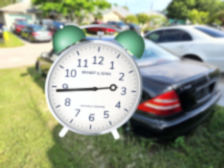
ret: **2:44**
